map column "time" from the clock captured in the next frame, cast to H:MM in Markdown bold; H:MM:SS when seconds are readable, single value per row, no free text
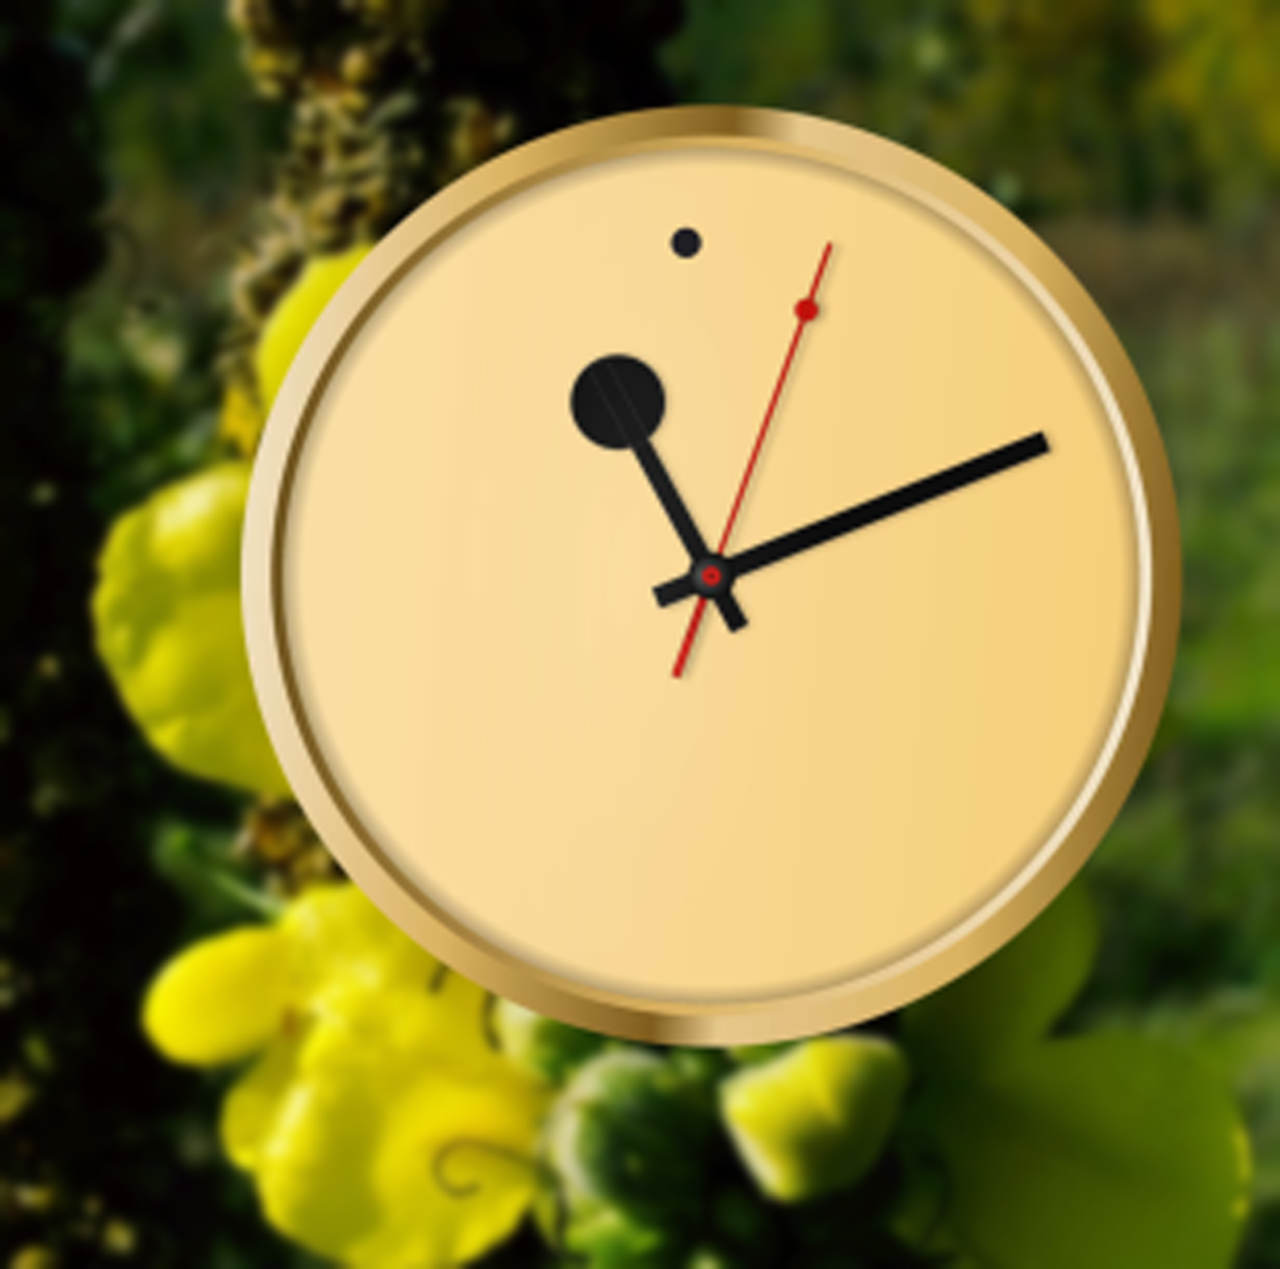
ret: **11:12:04**
